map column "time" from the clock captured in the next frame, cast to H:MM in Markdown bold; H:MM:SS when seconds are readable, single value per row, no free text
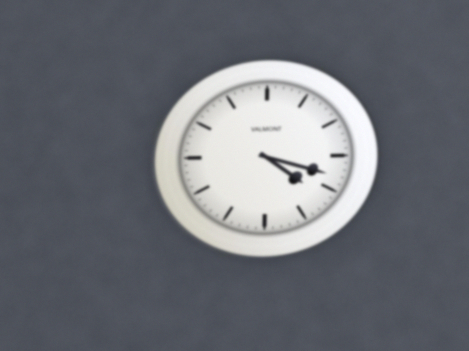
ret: **4:18**
